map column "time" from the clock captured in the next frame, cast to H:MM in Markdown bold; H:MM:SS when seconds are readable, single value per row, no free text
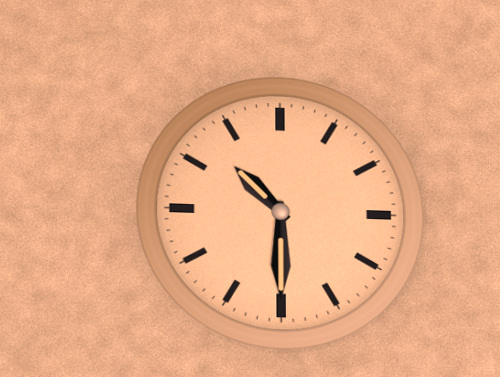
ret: **10:30**
